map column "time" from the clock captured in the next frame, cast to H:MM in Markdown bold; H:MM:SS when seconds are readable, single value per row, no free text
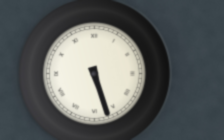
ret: **5:27**
